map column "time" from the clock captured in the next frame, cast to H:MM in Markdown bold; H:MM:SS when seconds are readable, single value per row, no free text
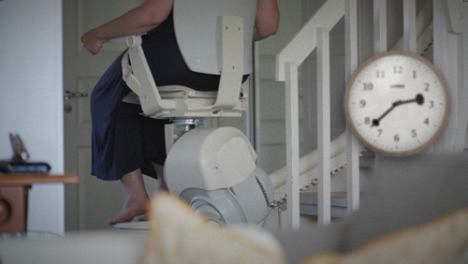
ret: **2:38**
